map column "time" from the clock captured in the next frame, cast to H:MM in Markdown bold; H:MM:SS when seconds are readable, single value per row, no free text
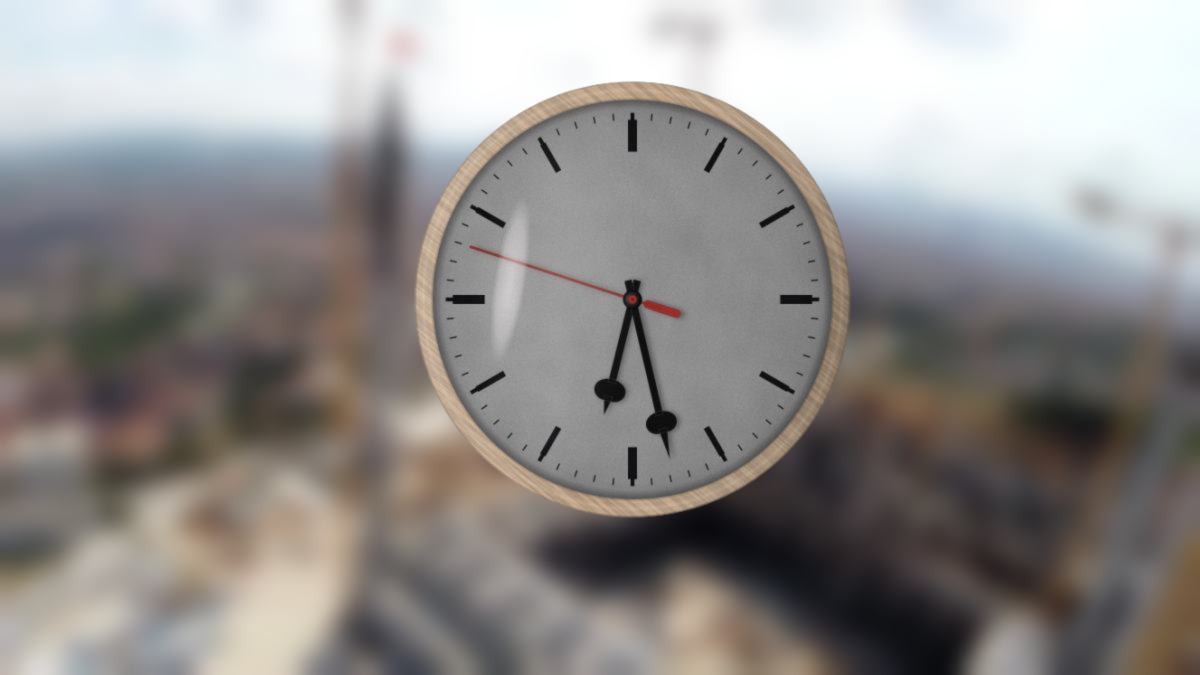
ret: **6:27:48**
